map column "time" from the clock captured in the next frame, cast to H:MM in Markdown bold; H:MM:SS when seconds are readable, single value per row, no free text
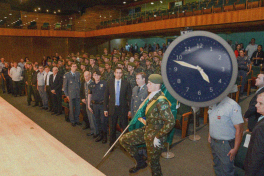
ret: **4:48**
